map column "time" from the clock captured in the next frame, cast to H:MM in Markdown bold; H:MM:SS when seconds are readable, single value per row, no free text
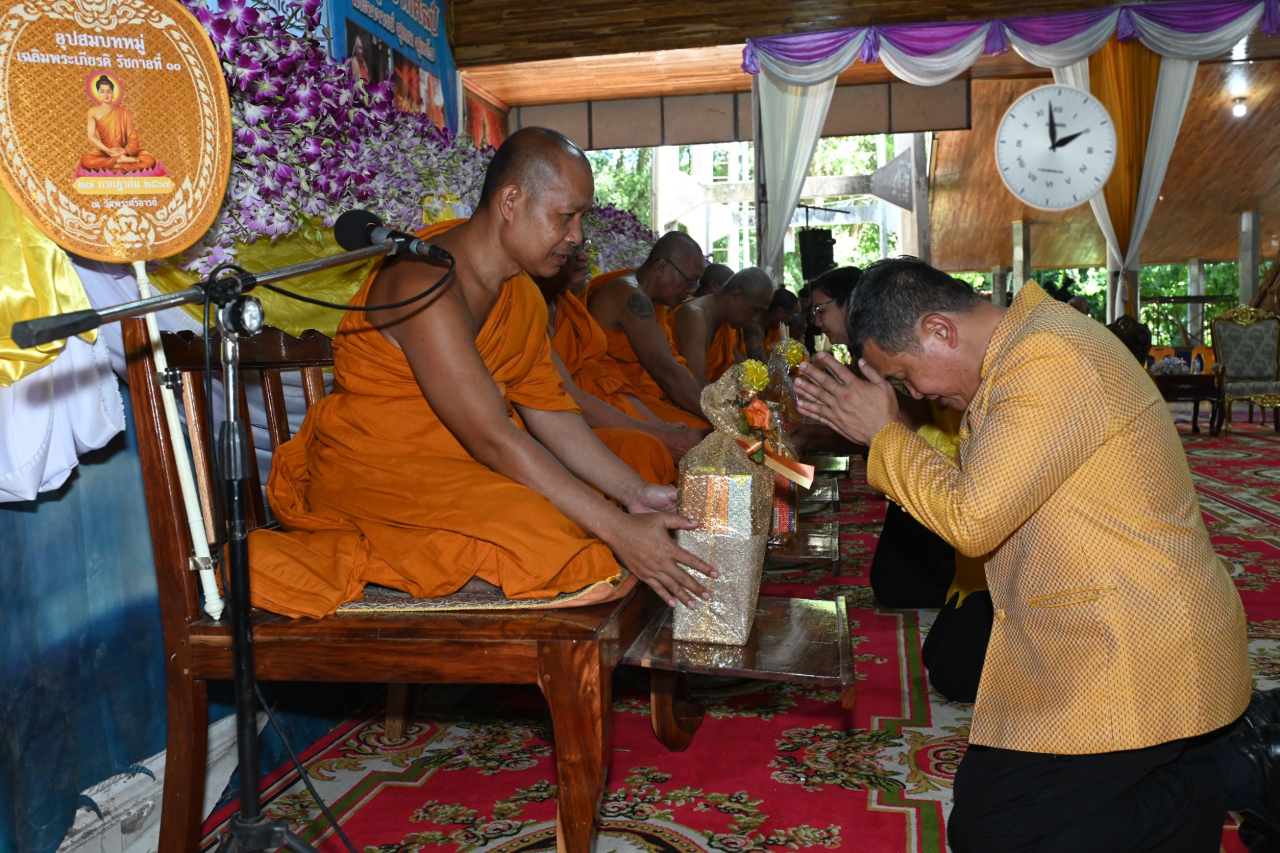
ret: **1:58**
